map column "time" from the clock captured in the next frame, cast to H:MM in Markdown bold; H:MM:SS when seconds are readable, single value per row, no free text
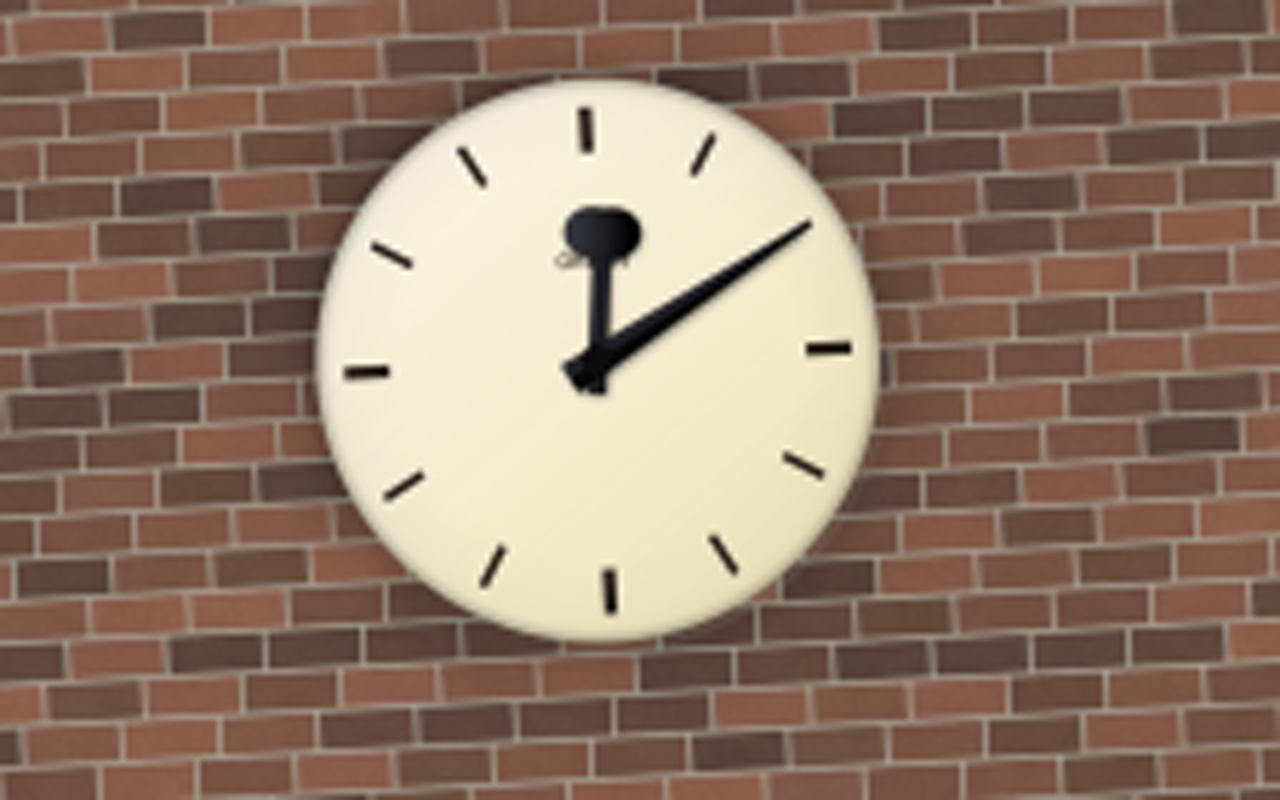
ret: **12:10**
